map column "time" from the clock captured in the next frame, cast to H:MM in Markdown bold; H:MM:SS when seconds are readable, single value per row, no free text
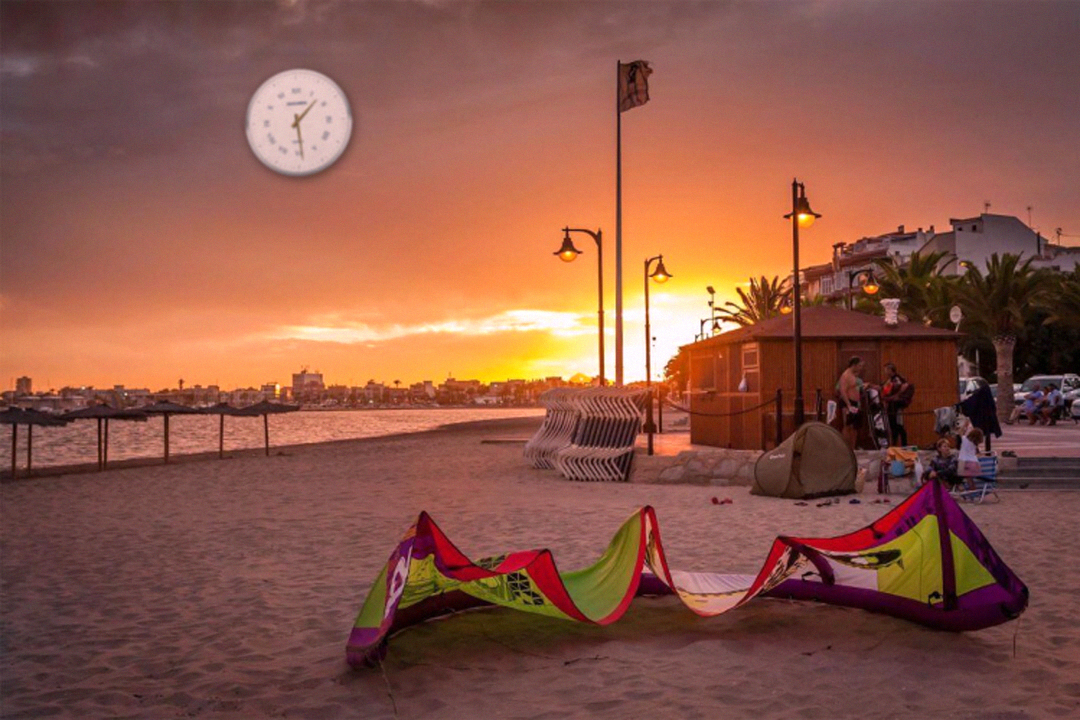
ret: **1:29**
